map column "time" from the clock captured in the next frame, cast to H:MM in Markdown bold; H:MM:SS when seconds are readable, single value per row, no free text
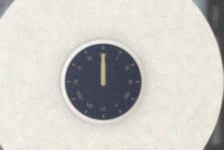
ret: **12:00**
